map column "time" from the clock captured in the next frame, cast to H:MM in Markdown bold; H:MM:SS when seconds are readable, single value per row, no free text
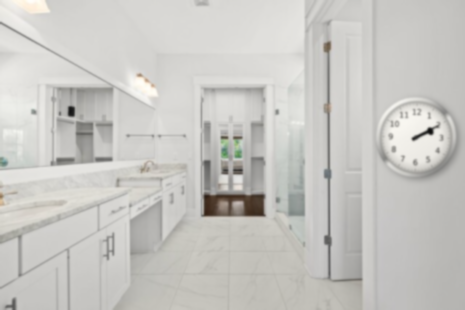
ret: **2:10**
